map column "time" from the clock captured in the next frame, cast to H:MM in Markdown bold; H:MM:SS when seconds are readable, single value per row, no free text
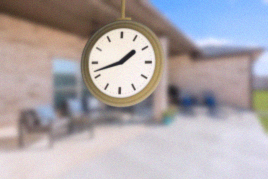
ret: **1:42**
